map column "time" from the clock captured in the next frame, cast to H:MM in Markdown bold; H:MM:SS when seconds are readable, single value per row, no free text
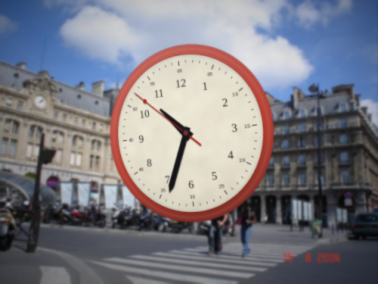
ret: **10:33:52**
